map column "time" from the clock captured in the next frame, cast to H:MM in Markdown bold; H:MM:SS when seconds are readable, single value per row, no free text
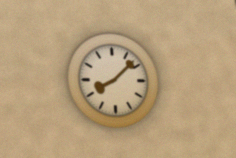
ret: **8:08**
